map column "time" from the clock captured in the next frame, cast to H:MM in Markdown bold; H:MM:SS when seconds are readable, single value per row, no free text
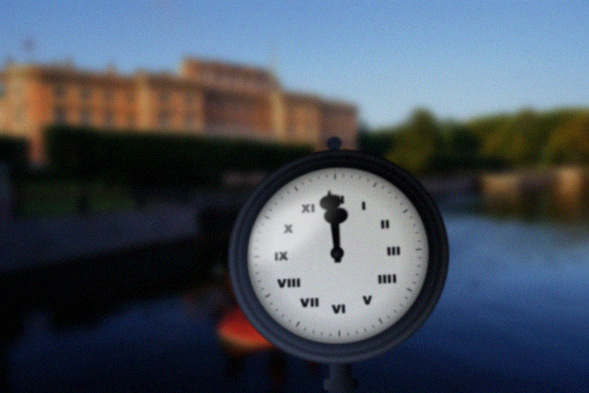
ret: **11:59**
